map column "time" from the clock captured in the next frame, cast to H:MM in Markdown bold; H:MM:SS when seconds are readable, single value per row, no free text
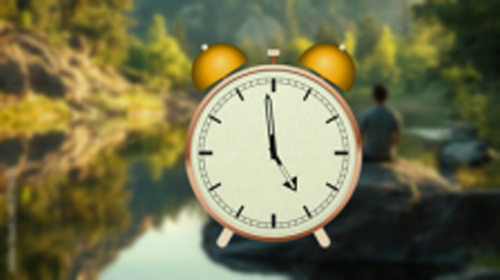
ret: **4:59**
